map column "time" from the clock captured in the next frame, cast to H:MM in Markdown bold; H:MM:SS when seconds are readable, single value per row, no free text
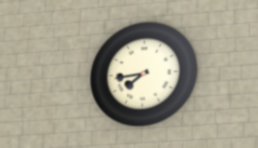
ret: **7:44**
